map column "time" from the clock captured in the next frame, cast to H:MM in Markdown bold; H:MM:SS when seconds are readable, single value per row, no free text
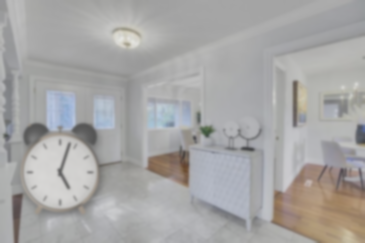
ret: **5:03**
